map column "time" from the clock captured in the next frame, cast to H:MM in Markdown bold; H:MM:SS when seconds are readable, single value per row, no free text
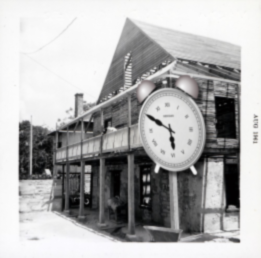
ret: **5:50**
